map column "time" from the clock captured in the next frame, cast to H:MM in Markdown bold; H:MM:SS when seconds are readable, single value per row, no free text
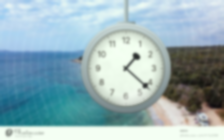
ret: **1:22**
